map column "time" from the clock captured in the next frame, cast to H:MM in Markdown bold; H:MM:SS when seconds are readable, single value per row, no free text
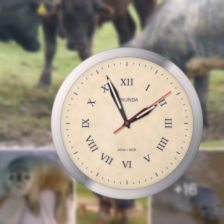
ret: **1:56:09**
